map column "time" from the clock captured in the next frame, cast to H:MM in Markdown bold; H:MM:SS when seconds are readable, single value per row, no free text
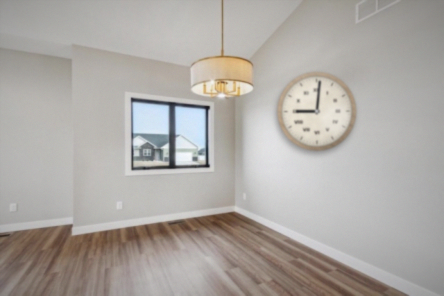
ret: **9:01**
